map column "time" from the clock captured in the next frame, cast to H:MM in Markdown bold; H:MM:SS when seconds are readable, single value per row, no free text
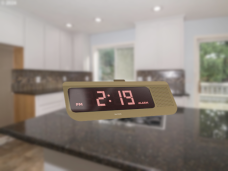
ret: **2:19**
